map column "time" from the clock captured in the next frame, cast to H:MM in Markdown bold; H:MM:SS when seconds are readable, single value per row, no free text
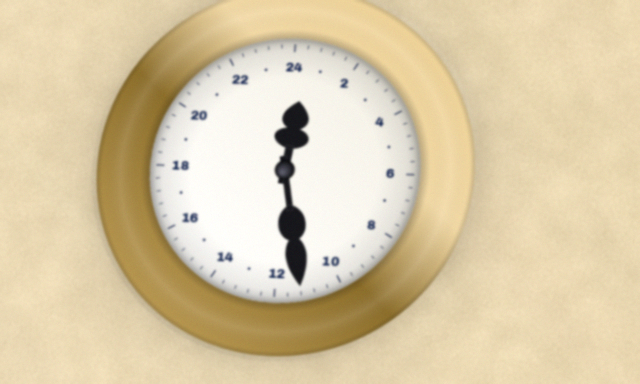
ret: **0:28**
